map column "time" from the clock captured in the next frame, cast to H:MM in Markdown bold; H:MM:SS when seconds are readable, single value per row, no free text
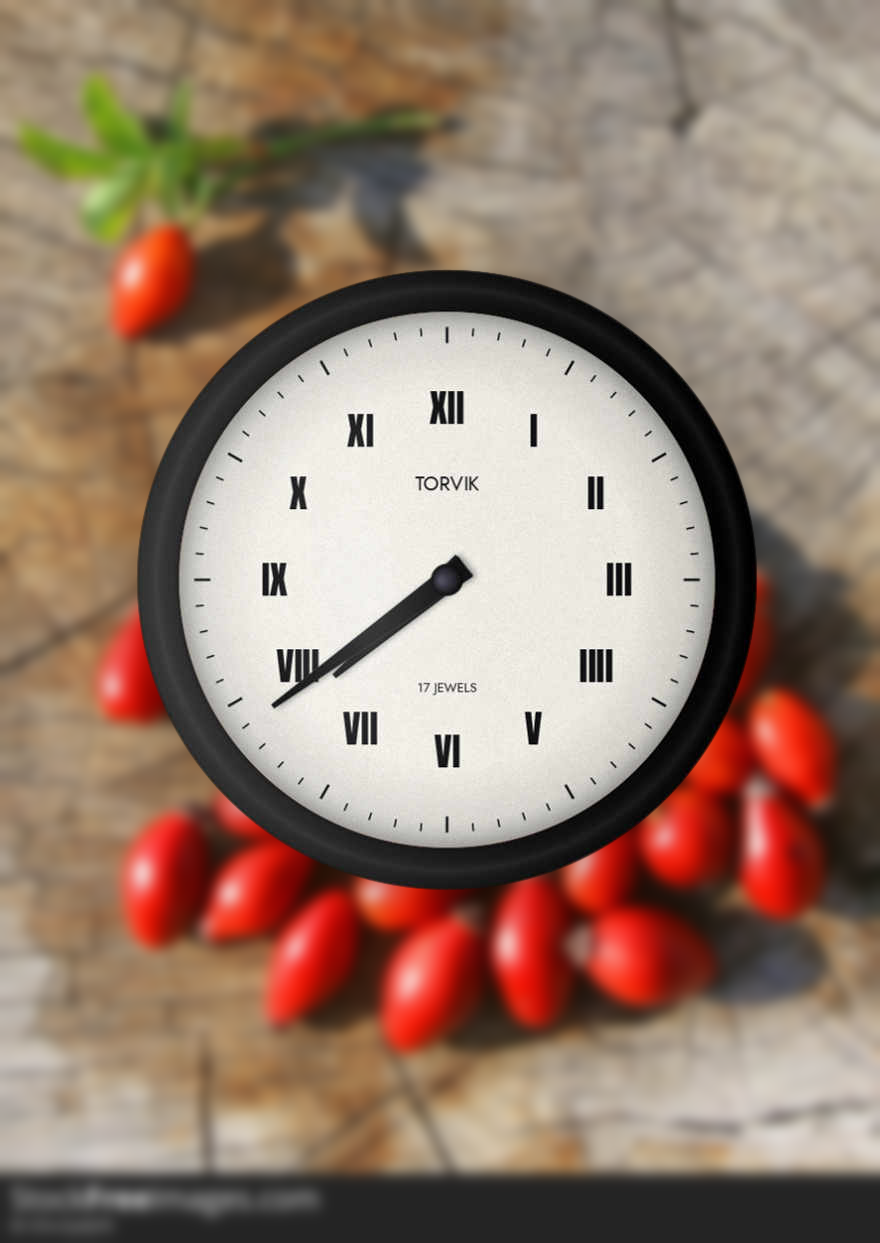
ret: **7:39**
